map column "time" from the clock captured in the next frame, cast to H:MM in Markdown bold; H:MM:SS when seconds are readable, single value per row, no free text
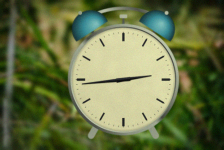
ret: **2:44**
